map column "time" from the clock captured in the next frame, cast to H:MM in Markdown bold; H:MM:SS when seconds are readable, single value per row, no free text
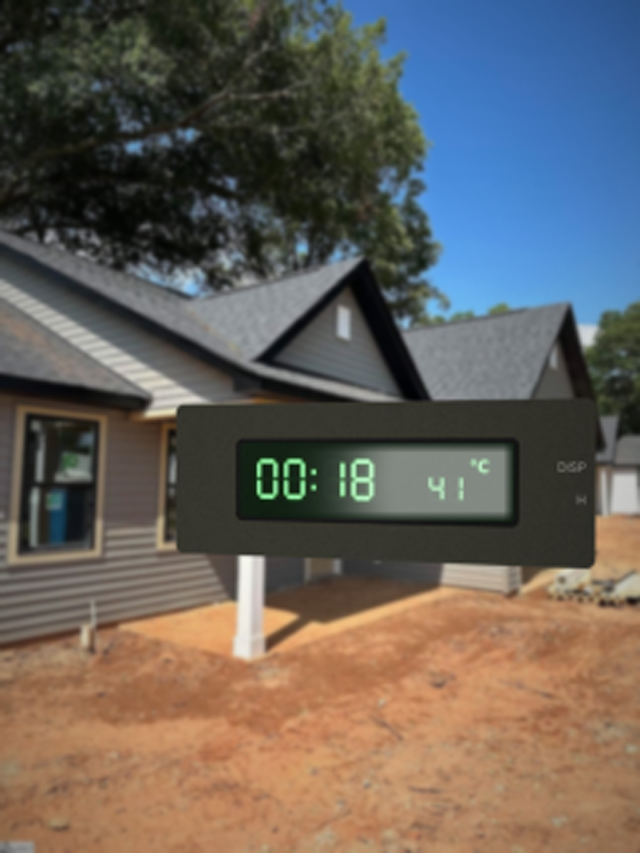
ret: **0:18**
